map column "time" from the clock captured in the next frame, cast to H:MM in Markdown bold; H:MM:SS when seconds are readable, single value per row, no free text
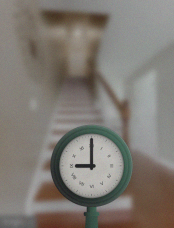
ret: **9:00**
